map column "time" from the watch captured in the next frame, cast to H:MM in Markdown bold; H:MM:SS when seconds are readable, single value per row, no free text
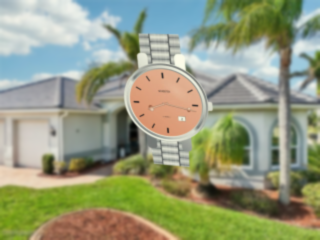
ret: **8:17**
